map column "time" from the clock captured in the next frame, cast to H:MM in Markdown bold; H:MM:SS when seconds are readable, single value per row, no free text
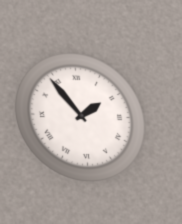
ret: **1:54**
